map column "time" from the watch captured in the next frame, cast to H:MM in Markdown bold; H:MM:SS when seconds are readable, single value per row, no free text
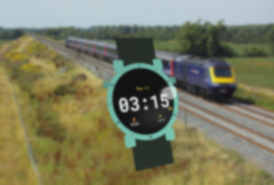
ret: **3:15**
